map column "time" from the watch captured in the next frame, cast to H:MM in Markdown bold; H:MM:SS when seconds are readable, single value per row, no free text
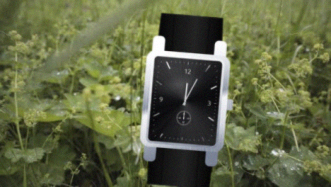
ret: **12:04**
